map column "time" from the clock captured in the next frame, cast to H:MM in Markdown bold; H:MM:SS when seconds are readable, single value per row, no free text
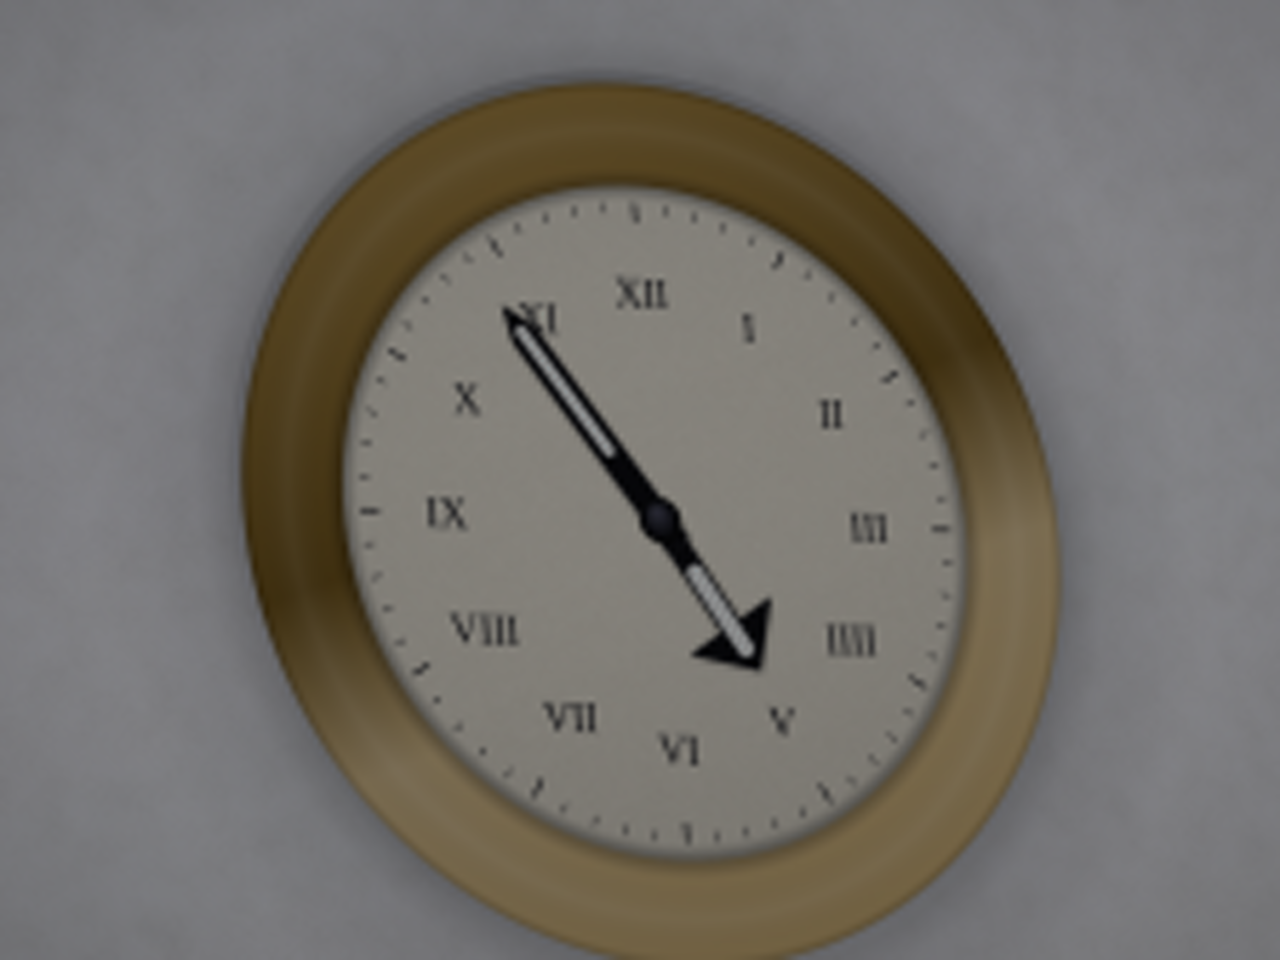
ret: **4:54**
